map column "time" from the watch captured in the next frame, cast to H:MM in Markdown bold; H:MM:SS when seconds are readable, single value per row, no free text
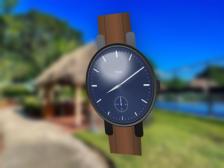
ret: **8:10**
